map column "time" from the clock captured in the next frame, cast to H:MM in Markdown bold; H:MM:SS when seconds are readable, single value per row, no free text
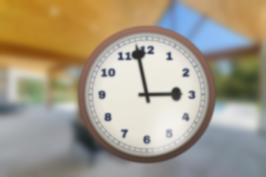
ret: **2:58**
